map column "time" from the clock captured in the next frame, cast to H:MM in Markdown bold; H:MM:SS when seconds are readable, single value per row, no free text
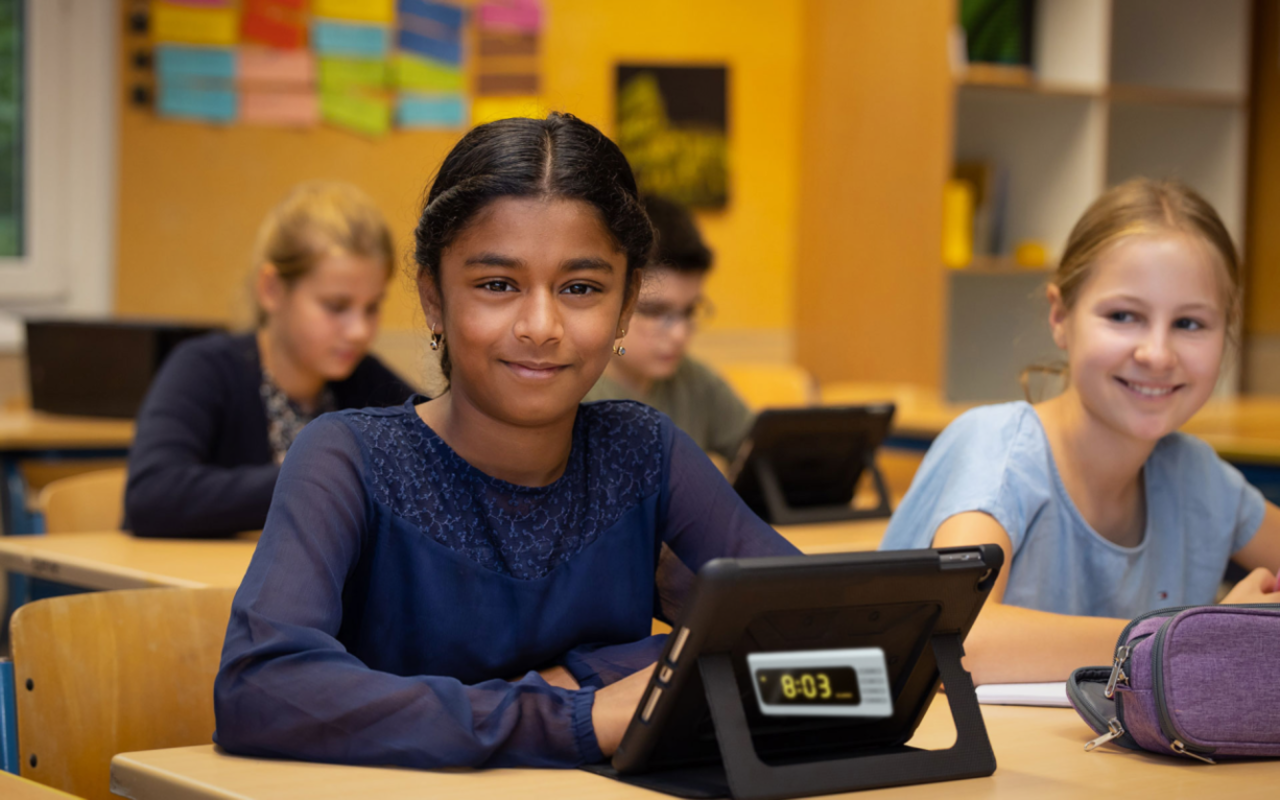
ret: **8:03**
